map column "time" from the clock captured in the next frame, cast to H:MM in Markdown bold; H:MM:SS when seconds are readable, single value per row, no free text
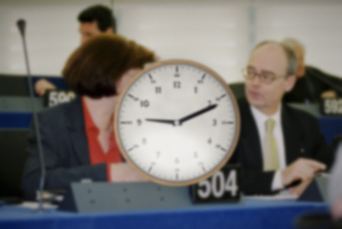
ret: **9:11**
